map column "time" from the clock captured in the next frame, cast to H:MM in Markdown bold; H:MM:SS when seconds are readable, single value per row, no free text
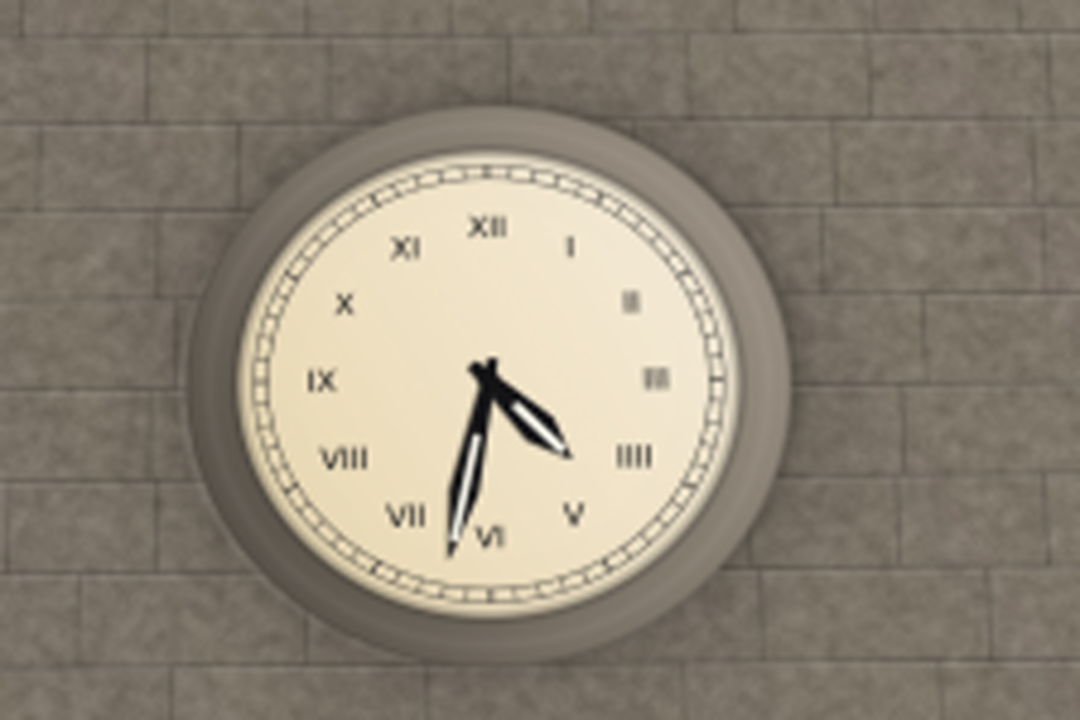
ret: **4:32**
